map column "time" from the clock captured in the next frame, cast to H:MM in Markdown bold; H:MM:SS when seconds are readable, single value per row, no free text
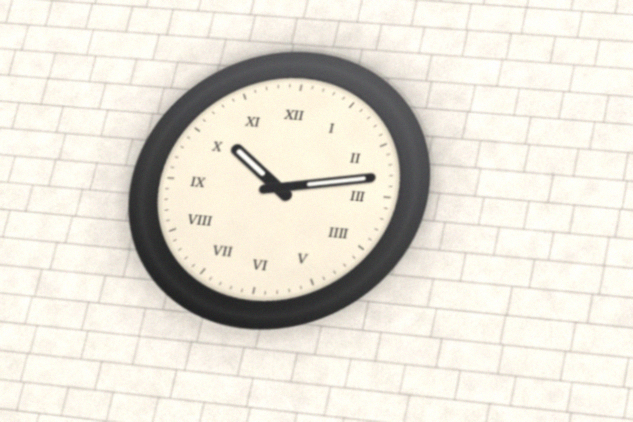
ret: **10:13**
